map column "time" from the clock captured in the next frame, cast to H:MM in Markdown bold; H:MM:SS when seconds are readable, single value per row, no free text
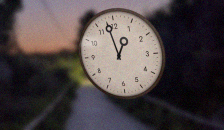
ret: **12:58**
